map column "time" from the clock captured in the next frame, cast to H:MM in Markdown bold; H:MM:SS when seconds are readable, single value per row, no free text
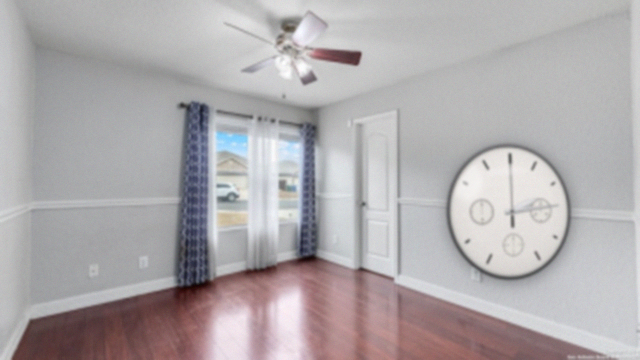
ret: **2:14**
